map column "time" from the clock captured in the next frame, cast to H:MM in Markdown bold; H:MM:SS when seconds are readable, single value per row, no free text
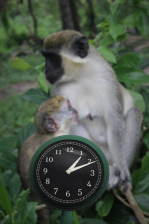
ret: **1:11**
